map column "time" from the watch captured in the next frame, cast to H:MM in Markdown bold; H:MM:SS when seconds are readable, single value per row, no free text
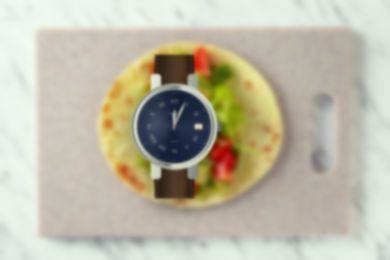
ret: **12:04**
